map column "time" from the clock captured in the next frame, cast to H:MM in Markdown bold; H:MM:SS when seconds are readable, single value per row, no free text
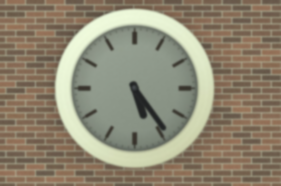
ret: **5:24**
